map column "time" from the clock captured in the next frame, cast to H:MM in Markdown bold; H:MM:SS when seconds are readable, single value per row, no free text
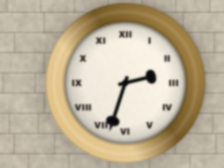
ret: **2:33**
